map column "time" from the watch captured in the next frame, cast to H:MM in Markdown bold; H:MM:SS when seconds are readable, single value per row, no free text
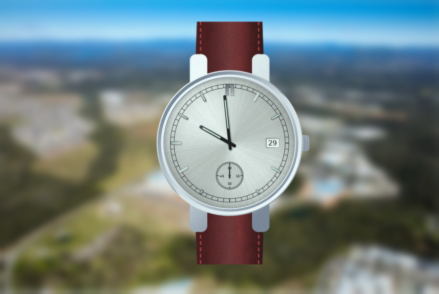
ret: **9:59**
